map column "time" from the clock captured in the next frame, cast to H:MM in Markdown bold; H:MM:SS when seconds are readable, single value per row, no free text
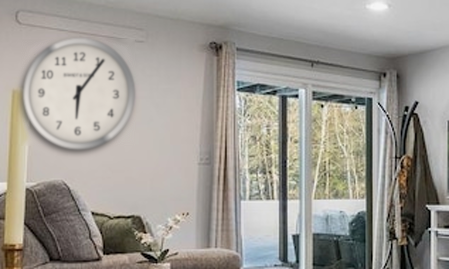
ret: **6:06**
